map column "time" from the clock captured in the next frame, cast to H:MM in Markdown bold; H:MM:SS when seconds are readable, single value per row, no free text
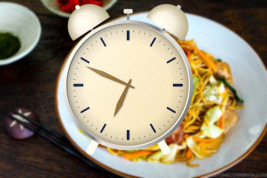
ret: **6:49**
